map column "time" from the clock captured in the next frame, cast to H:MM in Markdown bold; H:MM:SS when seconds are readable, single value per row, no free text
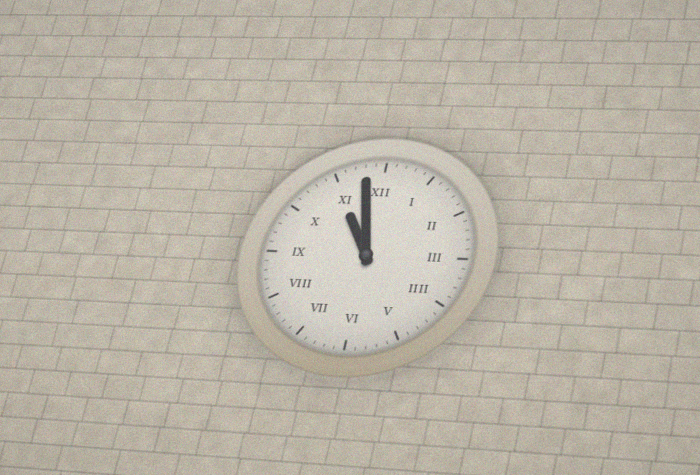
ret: **10:58**
